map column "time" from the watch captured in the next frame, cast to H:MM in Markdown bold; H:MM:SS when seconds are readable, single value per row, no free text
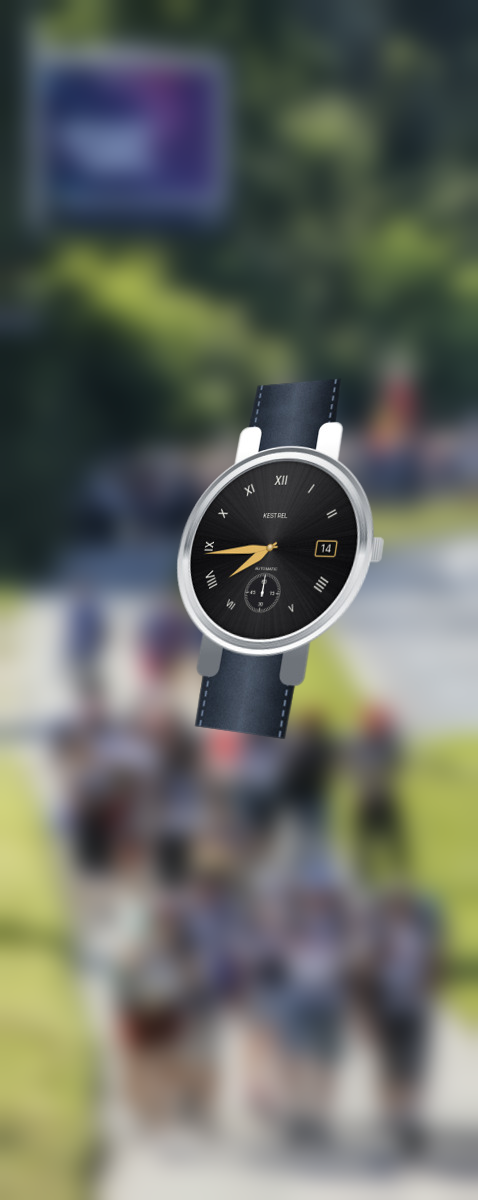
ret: **7:44**
